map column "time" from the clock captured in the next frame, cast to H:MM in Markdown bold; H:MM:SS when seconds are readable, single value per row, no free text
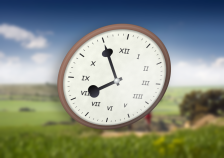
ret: **7:55**
